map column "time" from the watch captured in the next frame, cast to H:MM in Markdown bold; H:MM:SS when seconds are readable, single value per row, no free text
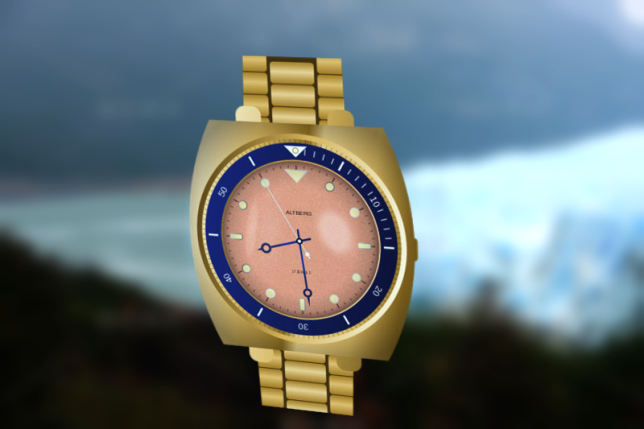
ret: **8:28:55**
